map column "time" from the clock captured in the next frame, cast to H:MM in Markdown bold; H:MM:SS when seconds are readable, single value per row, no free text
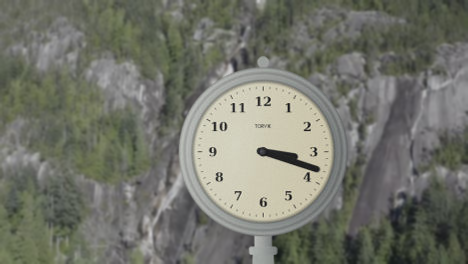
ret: **3:18**
